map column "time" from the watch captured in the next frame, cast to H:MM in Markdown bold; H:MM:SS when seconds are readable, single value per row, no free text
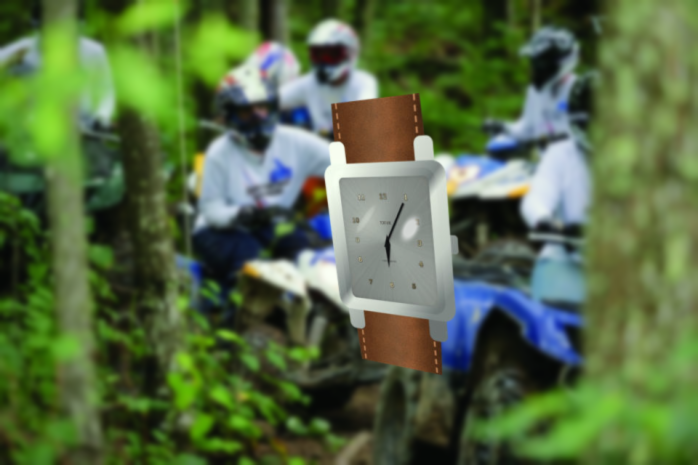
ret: **6:05**
